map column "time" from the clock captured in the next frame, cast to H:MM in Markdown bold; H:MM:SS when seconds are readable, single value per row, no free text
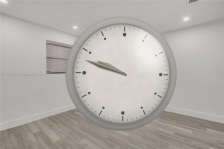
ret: **9:48**
